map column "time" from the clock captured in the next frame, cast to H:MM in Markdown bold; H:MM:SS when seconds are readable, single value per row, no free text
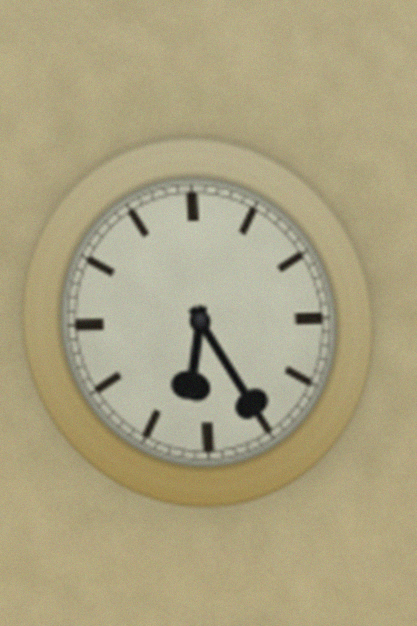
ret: **6:25**
